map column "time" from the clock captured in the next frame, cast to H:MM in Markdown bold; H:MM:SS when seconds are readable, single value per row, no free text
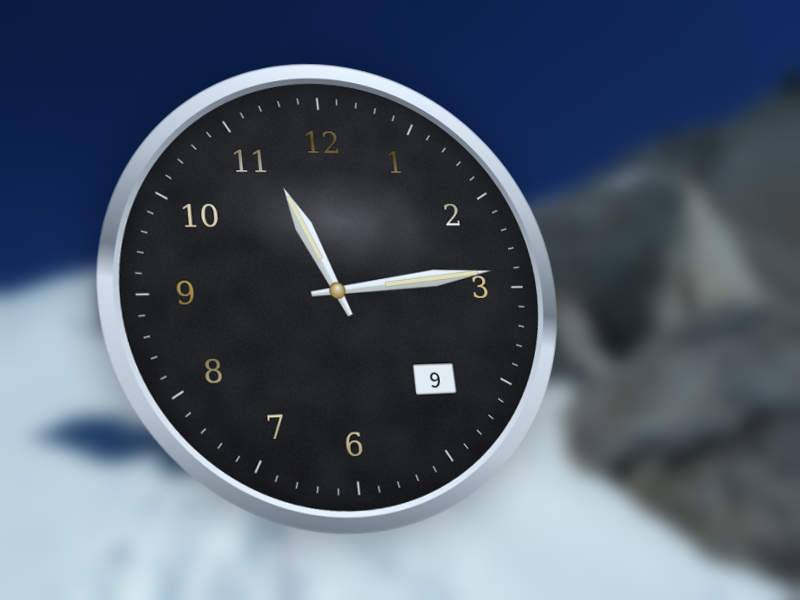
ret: **11:14**
